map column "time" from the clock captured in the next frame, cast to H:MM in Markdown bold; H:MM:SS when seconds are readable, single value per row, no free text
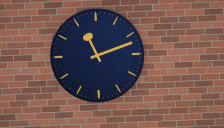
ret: **11:12**
